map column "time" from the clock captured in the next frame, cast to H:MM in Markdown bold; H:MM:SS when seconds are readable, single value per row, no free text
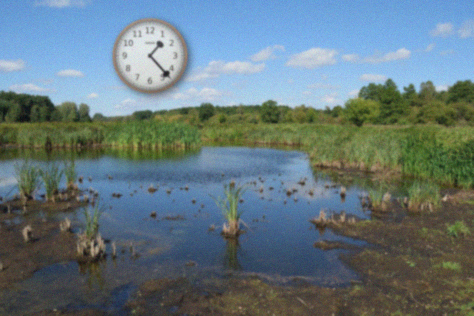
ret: **1:23**
